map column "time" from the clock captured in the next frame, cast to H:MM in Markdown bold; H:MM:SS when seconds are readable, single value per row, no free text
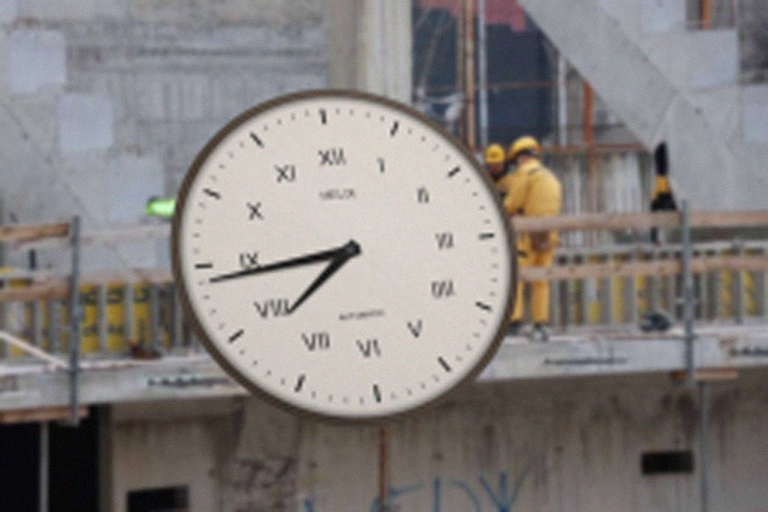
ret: **7:44**
